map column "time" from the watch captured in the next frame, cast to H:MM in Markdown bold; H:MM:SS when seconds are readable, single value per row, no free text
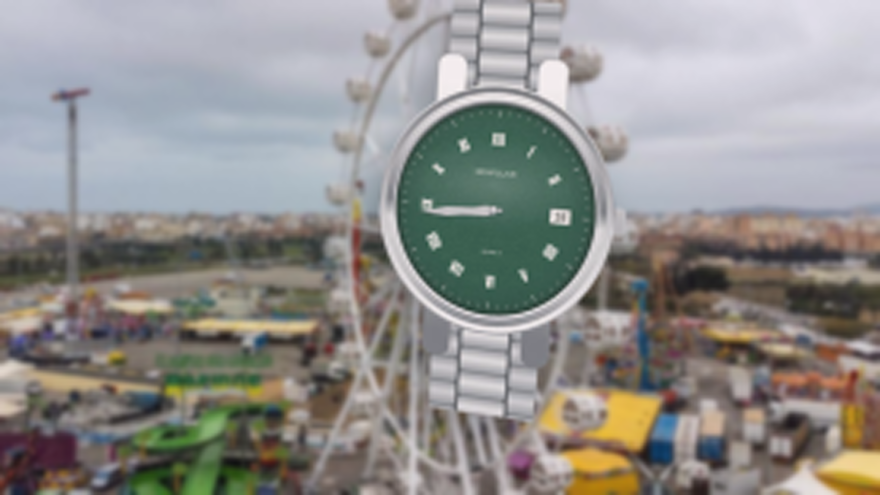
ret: **8:44**
